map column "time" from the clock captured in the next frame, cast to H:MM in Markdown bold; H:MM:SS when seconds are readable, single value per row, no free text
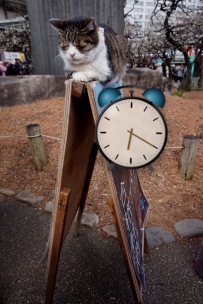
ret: **6:20**
